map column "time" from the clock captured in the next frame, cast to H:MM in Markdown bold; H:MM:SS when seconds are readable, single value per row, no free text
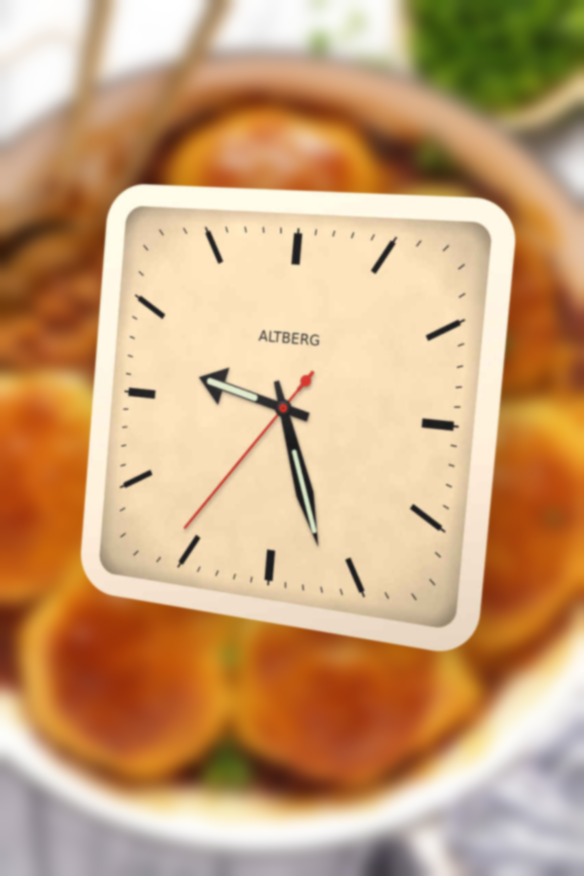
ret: **9:26:36**
